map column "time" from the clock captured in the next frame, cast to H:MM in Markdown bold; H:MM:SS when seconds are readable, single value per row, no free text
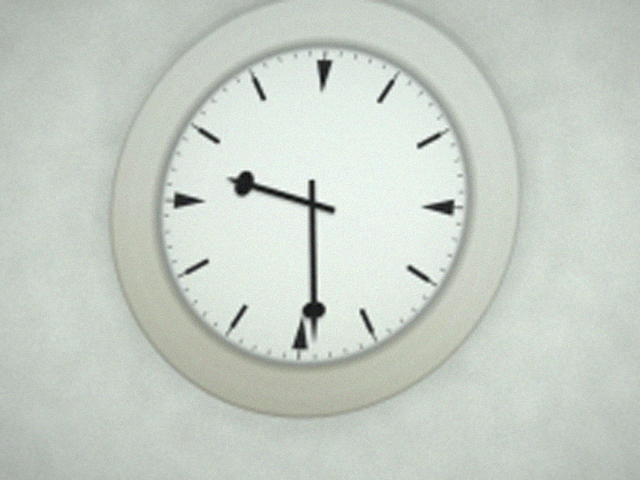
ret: **9:29**
